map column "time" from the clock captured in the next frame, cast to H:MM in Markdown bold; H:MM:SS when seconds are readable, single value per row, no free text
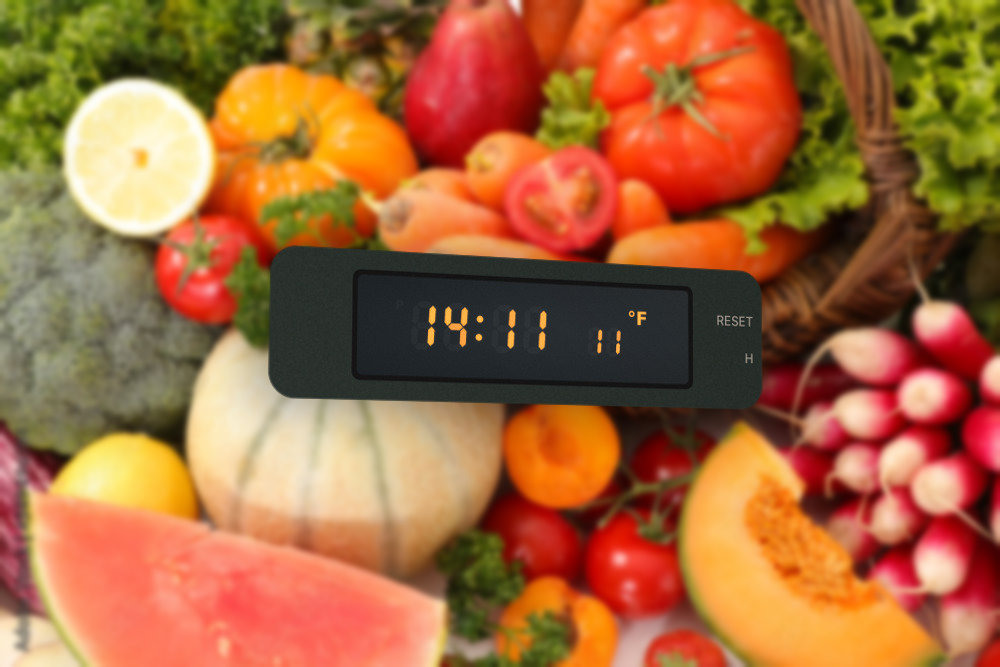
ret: **14:11**
